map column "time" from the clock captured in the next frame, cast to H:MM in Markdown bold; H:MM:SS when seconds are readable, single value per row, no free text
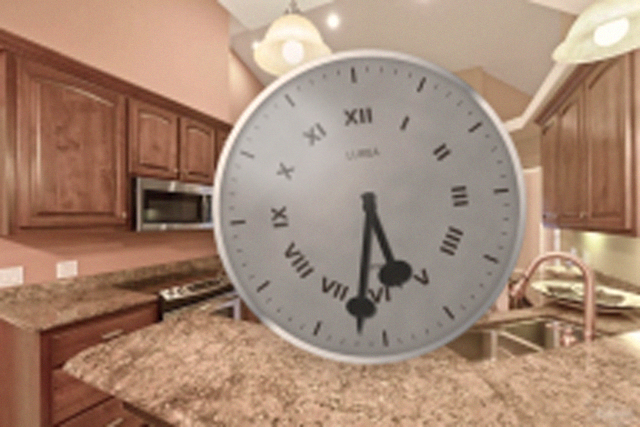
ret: **5:32**
